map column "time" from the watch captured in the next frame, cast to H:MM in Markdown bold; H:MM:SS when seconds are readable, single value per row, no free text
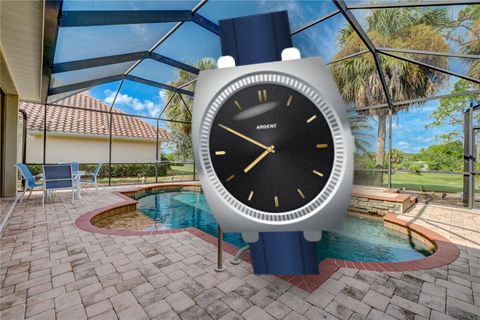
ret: **7:50**
